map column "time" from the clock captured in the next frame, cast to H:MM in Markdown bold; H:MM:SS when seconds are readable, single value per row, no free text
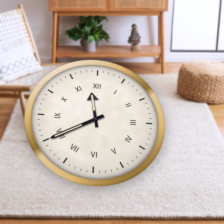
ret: **11:40**
